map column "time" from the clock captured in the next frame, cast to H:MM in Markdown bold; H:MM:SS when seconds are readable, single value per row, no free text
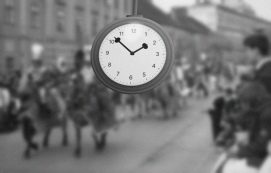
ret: **1:52**
